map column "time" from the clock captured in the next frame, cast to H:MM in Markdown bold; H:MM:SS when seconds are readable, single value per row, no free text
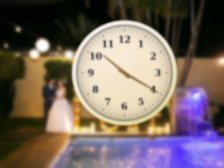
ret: **10:20**
